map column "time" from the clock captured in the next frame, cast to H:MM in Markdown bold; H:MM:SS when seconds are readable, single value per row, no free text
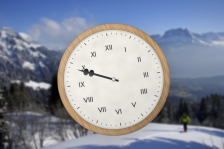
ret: **9:49**
